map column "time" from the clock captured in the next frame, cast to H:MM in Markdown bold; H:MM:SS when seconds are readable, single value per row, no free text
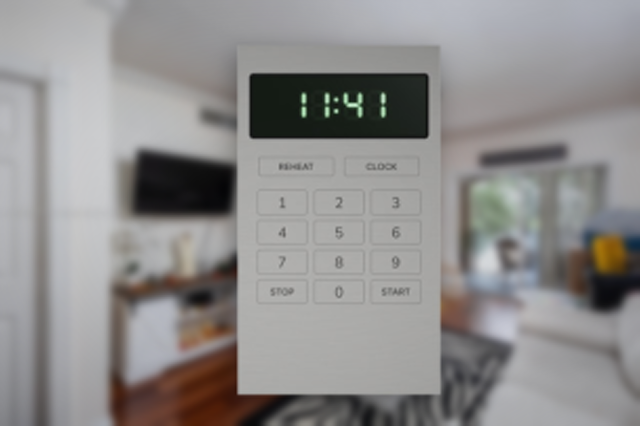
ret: **11:41**
